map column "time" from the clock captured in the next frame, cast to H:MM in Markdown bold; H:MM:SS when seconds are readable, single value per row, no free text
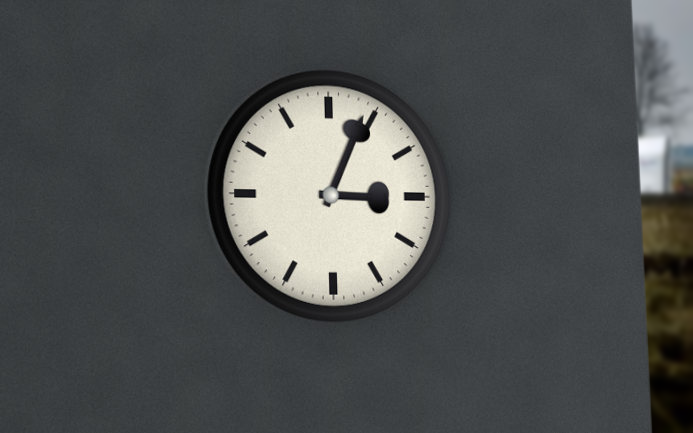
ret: **3:04**
